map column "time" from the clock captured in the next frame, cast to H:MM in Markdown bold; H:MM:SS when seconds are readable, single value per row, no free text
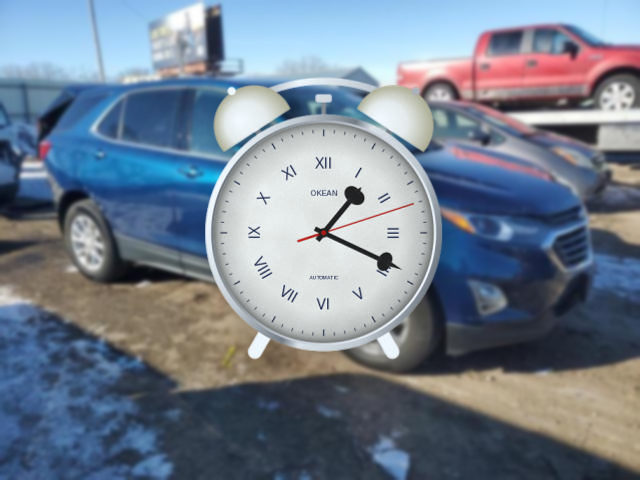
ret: **1:19:12**
